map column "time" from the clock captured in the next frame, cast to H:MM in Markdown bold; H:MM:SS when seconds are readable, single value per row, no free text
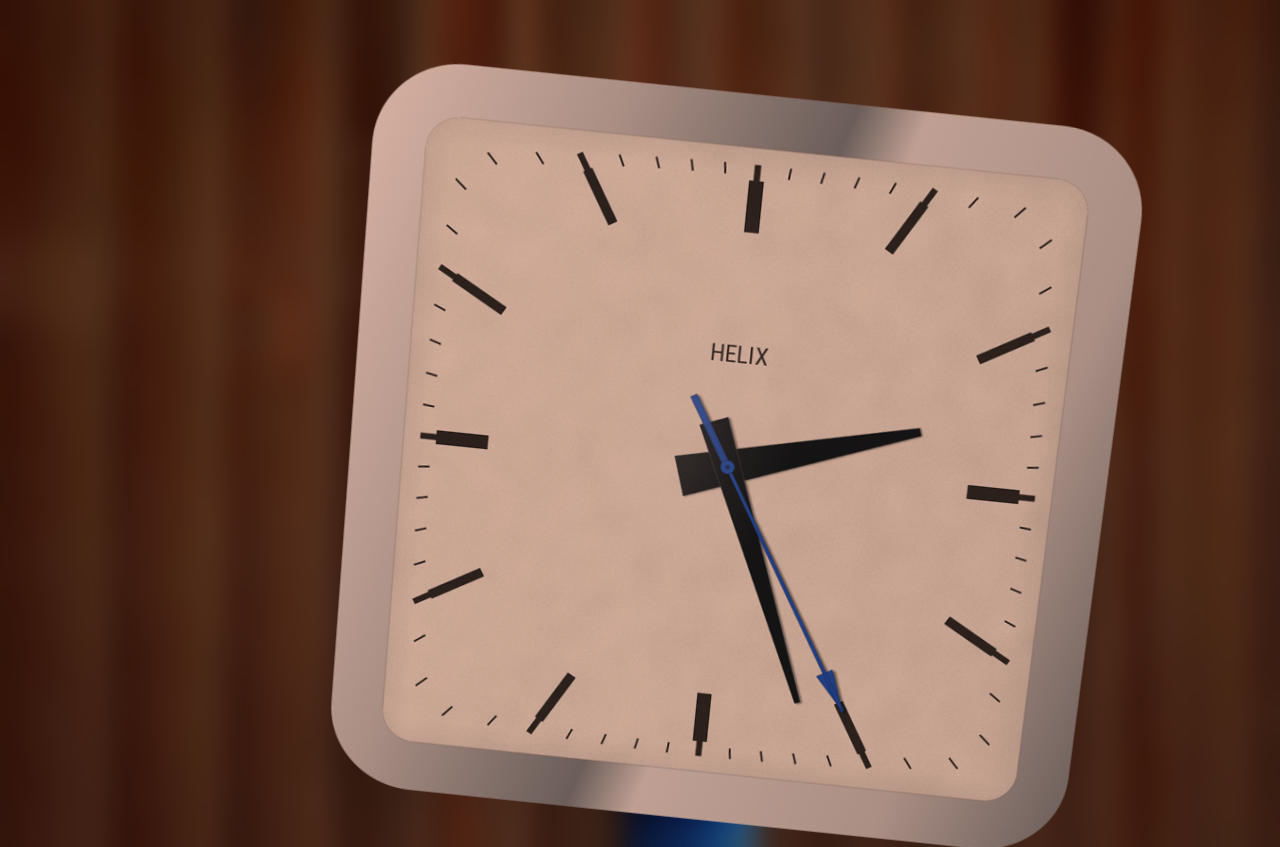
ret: **2:26:25**
